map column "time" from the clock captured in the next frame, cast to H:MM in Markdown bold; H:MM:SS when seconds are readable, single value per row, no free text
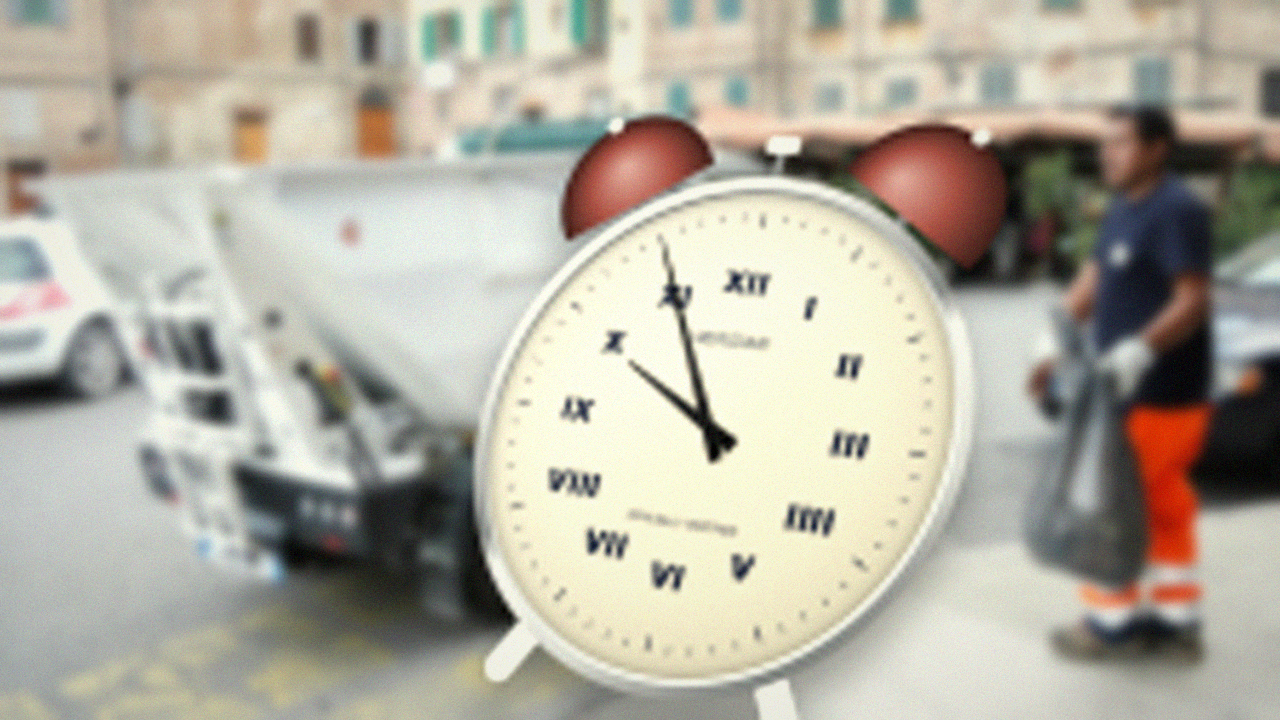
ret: **9:55**
